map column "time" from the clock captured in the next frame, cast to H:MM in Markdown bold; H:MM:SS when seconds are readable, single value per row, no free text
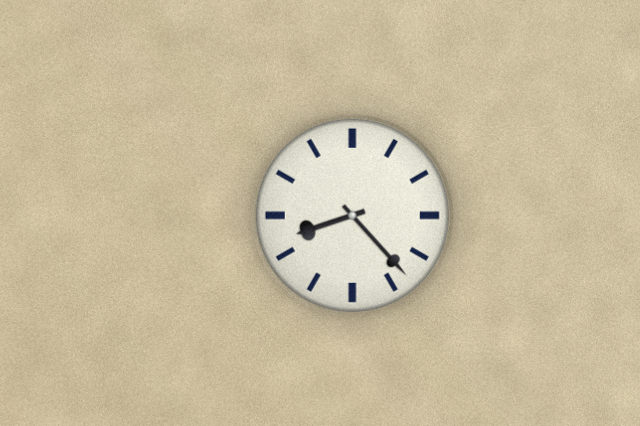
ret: **8:23**
